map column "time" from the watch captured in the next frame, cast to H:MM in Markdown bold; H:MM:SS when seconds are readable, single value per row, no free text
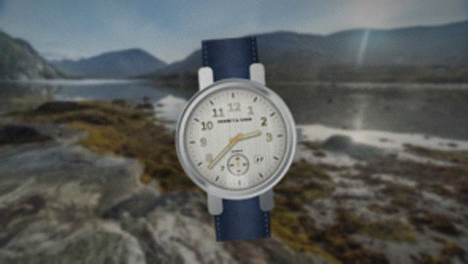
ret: **2:38**
